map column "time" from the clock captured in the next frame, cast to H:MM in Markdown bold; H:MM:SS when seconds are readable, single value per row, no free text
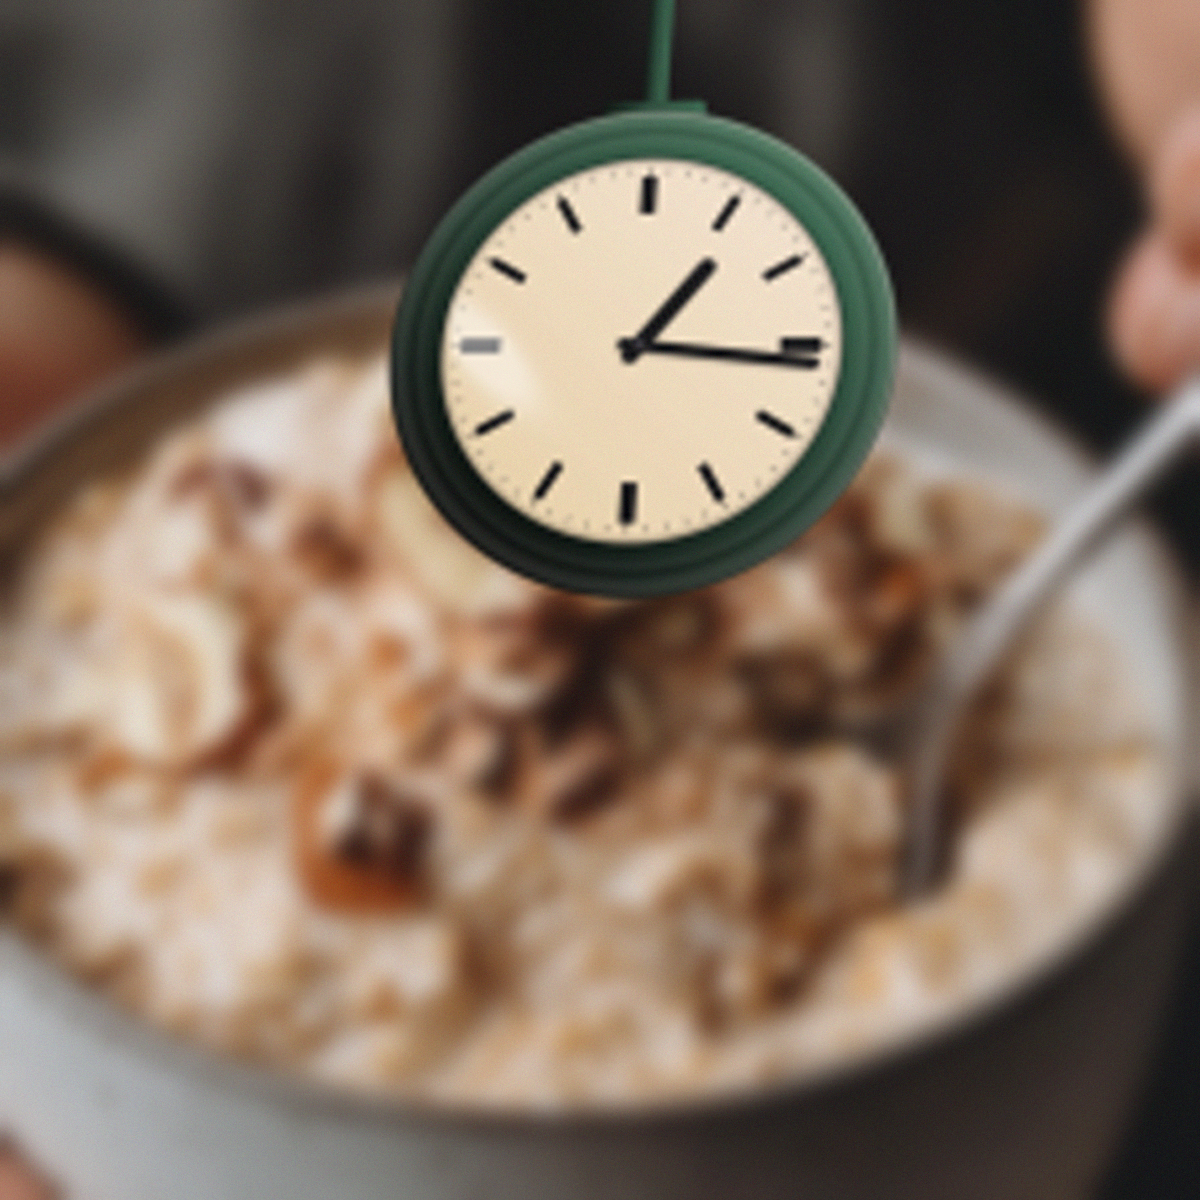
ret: **1:16**
